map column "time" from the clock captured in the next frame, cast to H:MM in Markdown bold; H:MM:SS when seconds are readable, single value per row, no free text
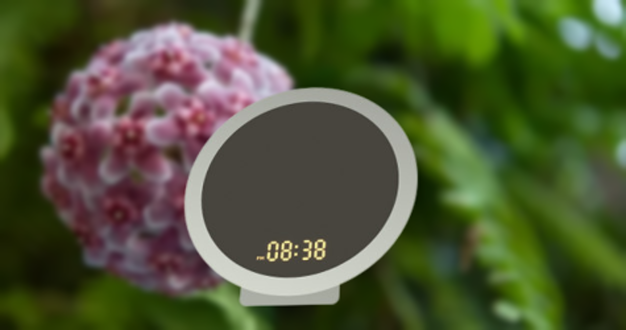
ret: **8:38**
